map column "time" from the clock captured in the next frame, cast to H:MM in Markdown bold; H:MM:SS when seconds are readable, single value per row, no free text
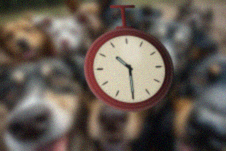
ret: **10:30**
